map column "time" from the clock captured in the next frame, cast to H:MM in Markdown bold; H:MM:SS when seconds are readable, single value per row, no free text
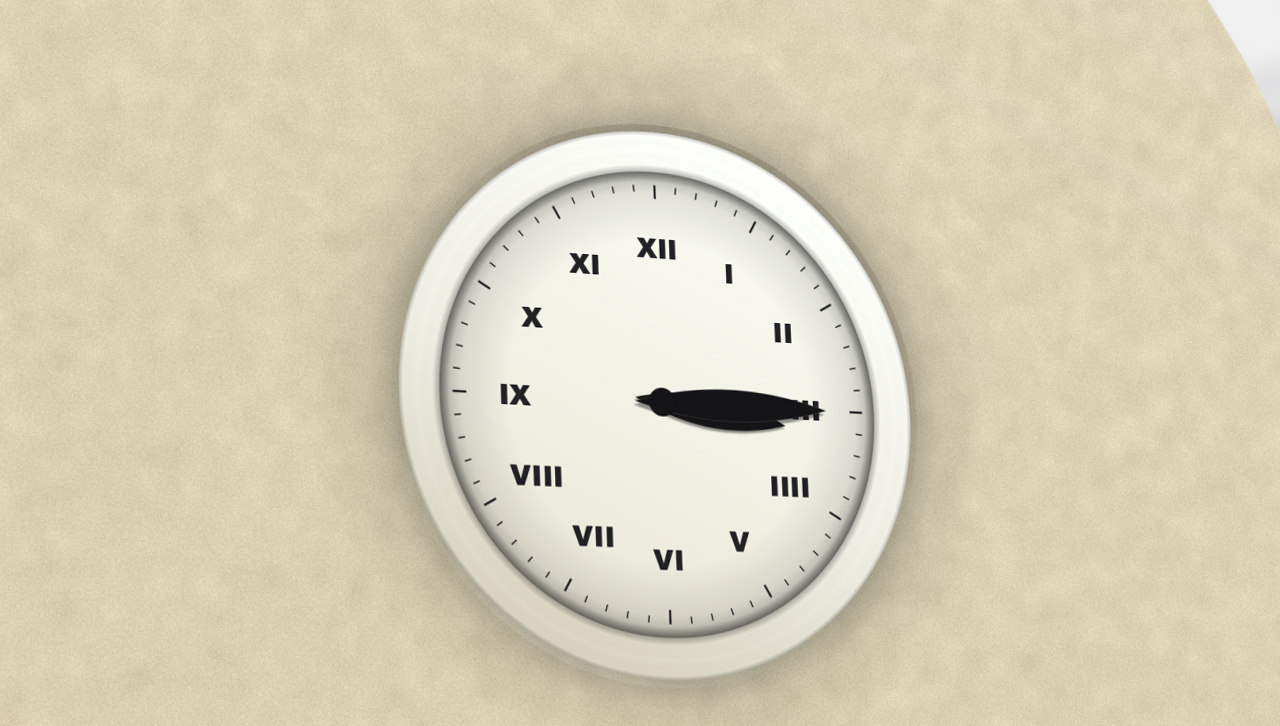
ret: **3:15**
